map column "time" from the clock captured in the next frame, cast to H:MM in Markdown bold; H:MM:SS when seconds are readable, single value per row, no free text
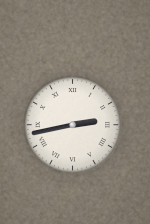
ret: **2:43**
